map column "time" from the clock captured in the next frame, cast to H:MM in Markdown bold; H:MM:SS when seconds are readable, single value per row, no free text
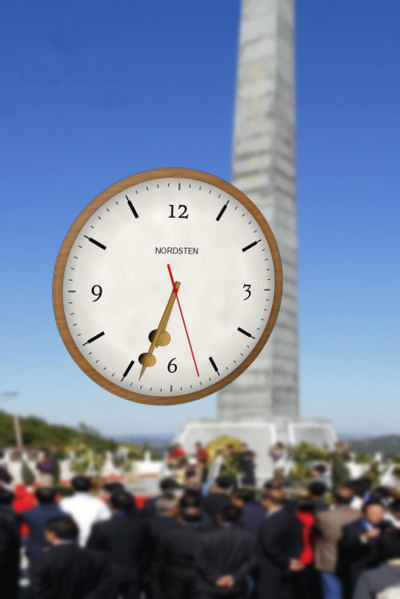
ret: **6:33:27**
